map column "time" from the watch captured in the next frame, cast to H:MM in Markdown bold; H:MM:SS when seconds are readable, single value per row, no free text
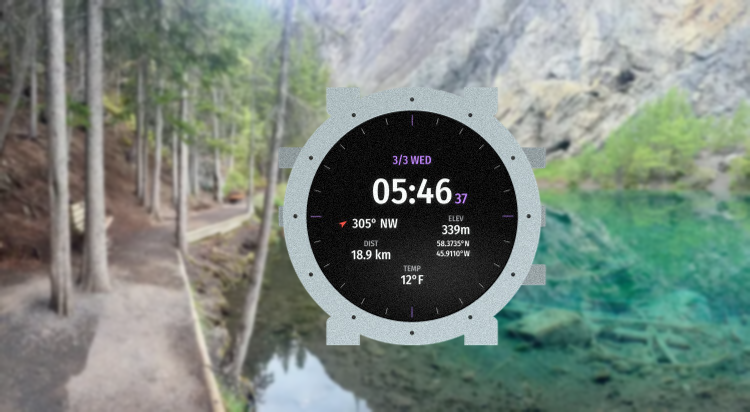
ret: **5:46:37**
